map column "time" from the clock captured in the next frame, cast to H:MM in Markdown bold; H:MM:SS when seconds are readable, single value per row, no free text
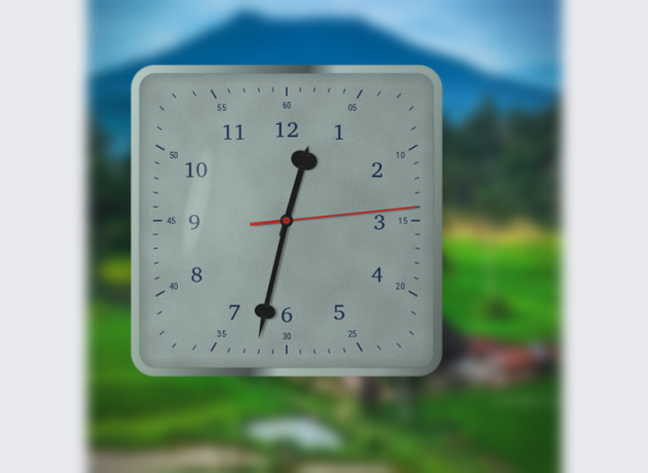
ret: **12:32:14**
